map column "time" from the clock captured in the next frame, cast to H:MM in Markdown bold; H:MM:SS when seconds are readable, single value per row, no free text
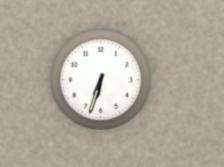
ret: **6:33**
